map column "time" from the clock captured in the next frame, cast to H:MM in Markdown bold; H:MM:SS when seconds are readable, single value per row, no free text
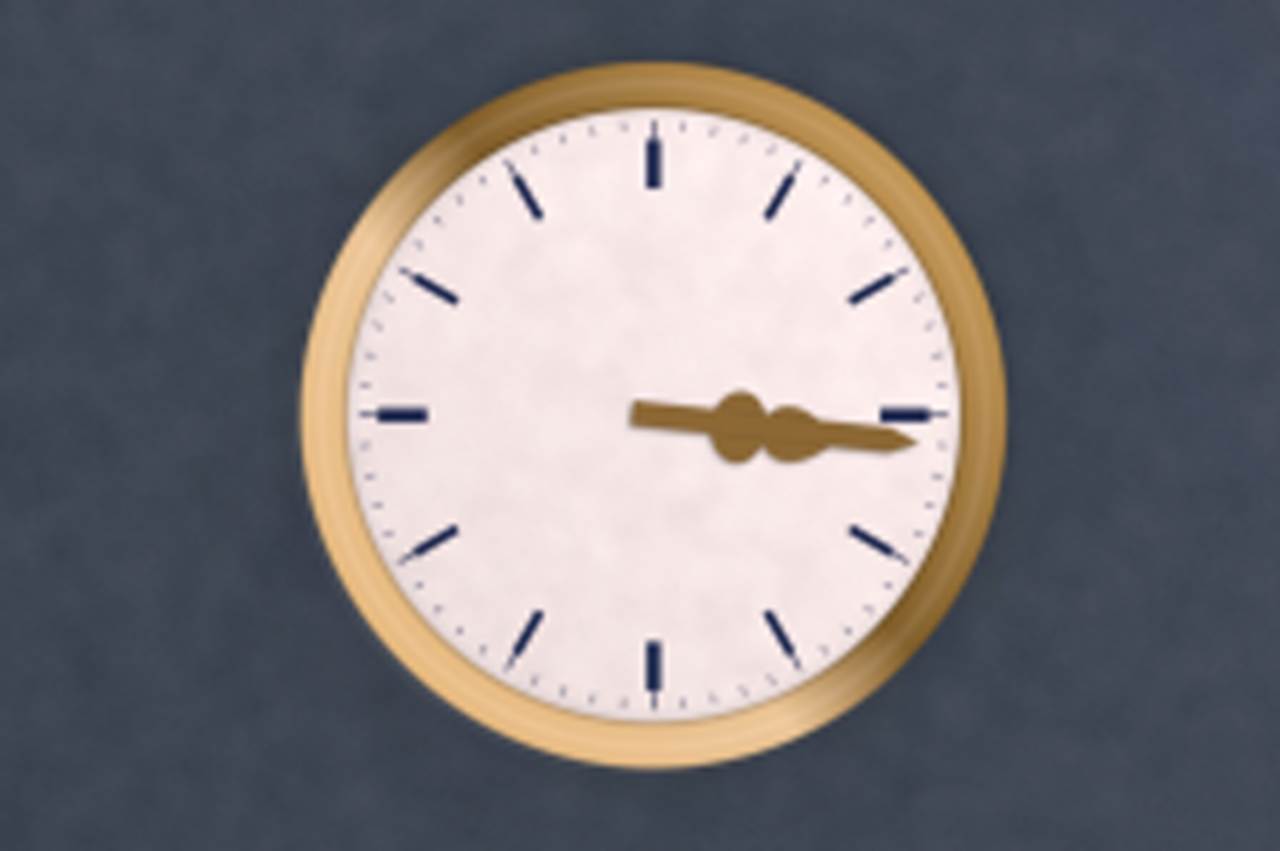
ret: **3:16**
